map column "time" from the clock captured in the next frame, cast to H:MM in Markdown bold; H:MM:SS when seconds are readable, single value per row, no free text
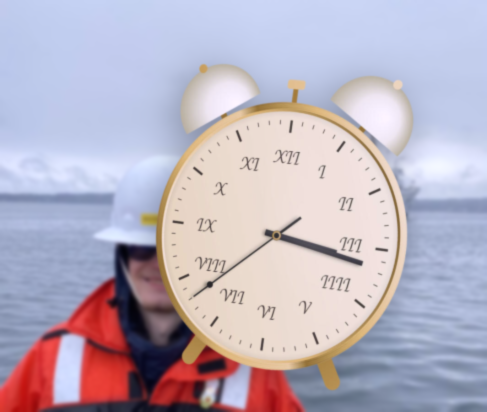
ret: **3:16:38**
